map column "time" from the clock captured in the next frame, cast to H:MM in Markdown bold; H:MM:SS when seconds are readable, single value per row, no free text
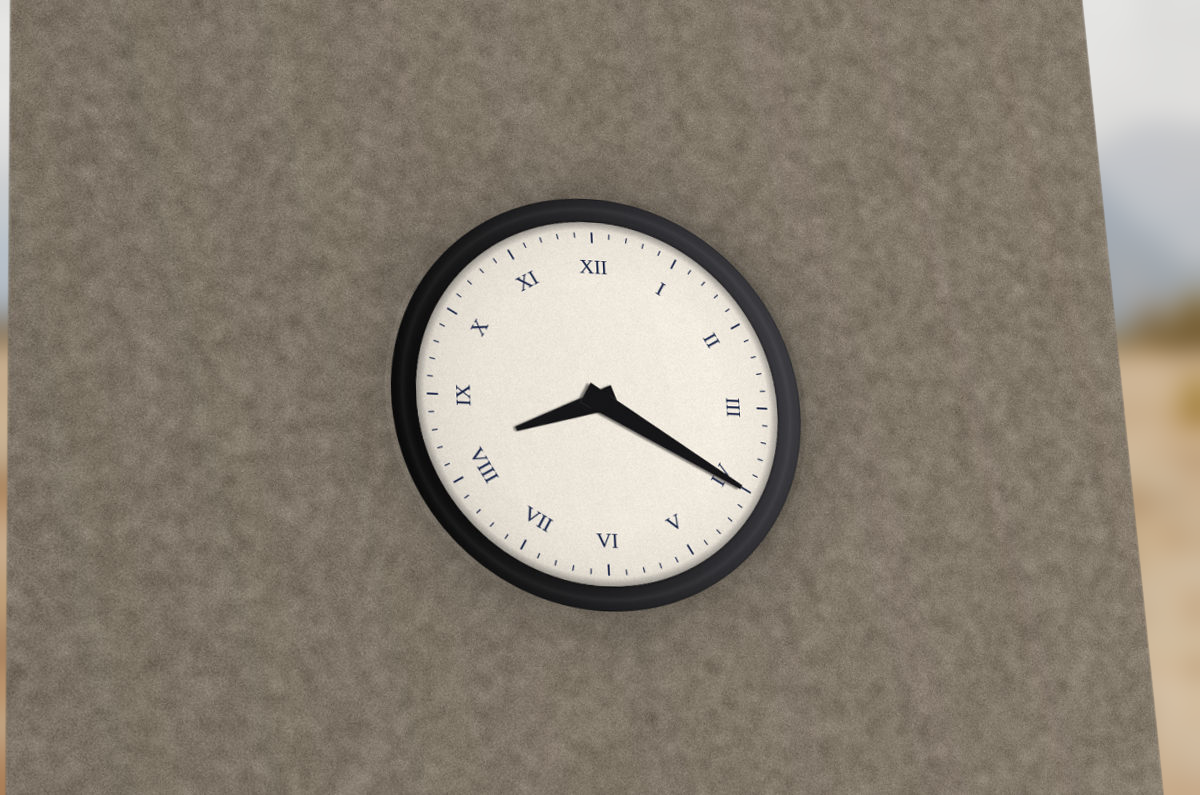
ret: **8:20**
